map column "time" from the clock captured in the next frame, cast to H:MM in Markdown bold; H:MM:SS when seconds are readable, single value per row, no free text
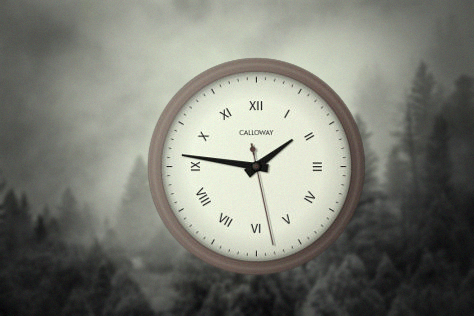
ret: **1:46:28**
